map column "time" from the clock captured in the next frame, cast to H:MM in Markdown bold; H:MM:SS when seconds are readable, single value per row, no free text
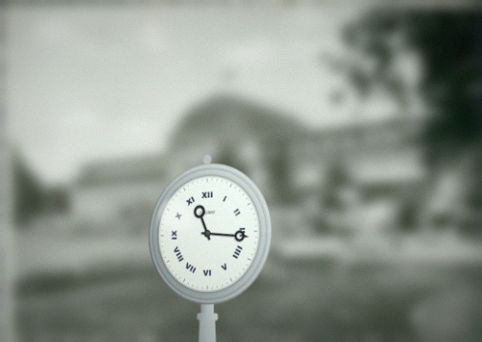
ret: **11:16**
